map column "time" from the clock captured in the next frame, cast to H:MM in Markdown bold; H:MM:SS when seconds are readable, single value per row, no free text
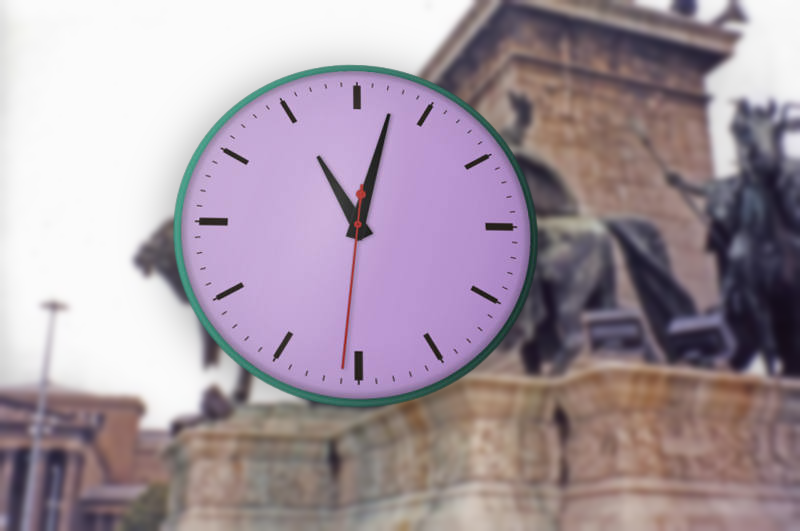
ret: **11:02:31**
